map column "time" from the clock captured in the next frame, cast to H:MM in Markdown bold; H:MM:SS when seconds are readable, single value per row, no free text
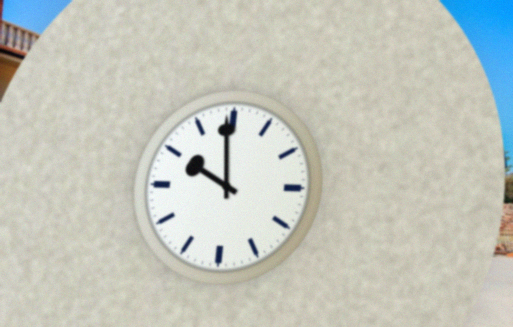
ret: **9:59**
